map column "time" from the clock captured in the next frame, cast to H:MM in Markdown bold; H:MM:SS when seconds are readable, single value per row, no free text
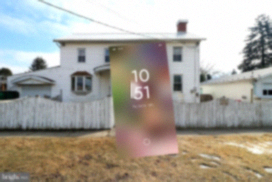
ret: **10:51**
